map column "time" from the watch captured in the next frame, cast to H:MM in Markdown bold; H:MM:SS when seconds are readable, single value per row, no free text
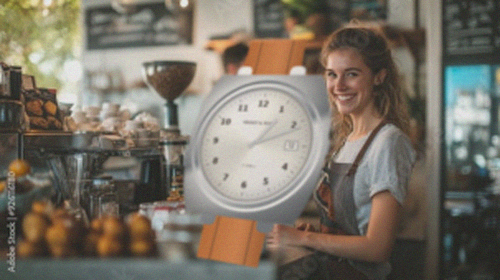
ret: **1:11**
